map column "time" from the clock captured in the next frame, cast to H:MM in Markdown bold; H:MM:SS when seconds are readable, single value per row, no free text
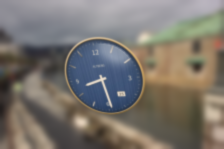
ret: **8:29**
